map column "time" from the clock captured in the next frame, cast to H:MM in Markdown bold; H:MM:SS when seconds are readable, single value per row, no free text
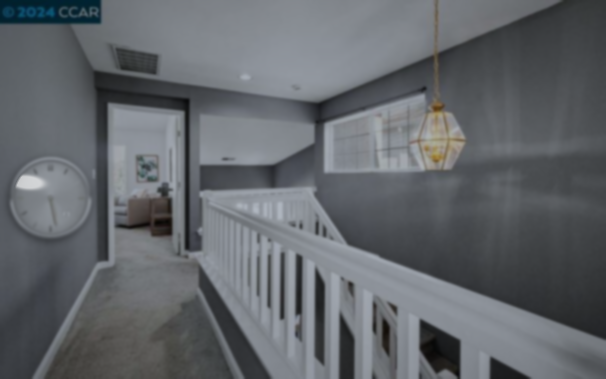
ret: **5:28**
